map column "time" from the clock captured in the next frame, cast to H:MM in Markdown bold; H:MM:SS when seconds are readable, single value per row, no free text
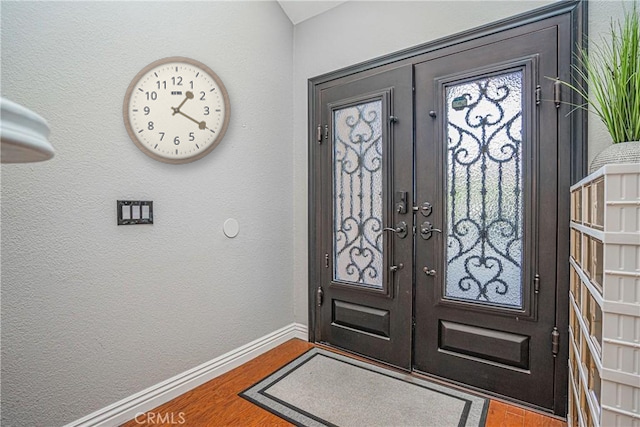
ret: **1:20**
